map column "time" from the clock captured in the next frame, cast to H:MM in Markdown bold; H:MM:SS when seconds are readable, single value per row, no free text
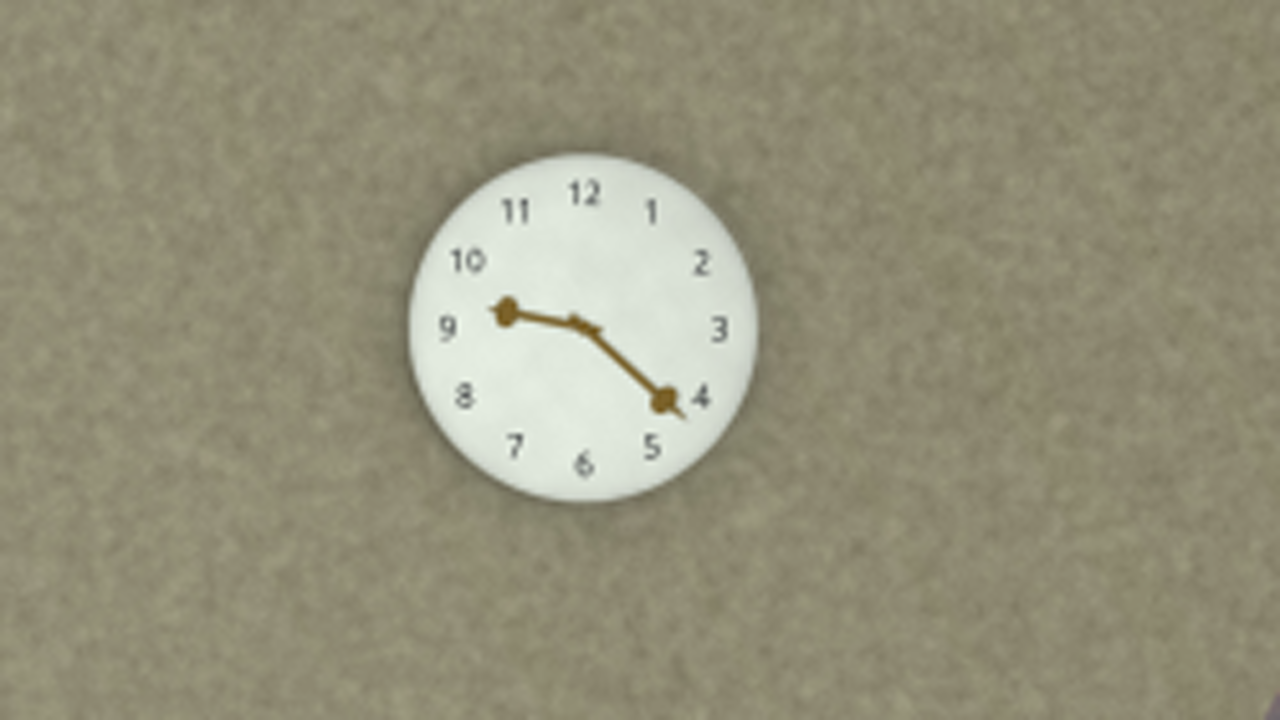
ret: **9:22**
